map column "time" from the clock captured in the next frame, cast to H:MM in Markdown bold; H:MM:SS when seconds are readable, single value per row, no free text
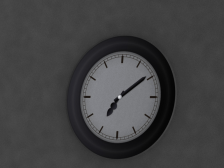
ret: **7:09**
